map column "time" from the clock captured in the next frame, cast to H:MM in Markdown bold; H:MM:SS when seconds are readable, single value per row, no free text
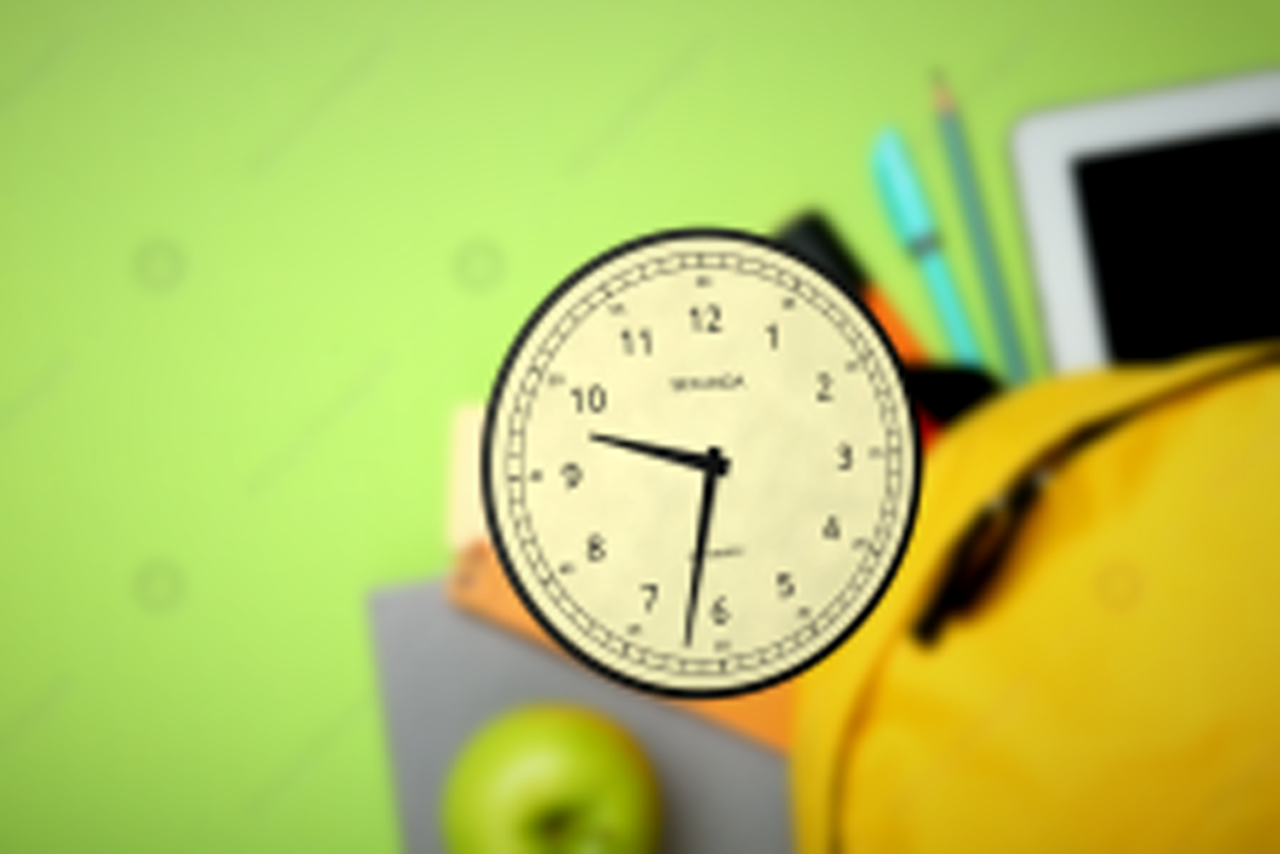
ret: **9:32**
